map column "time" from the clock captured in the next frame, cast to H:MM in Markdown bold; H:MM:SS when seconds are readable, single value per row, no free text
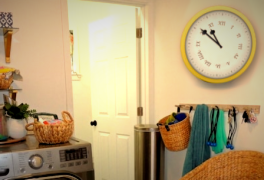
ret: **10:51**
